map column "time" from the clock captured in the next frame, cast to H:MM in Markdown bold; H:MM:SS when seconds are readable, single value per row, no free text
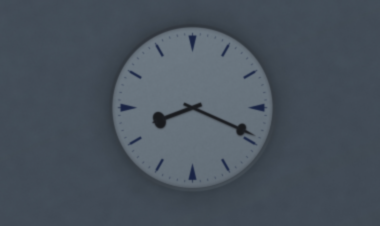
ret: **8:19**
